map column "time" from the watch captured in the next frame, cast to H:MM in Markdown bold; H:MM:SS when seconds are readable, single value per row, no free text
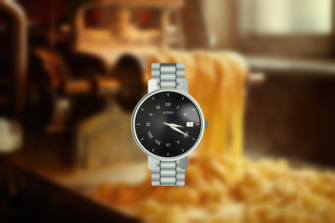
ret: **3:20**
